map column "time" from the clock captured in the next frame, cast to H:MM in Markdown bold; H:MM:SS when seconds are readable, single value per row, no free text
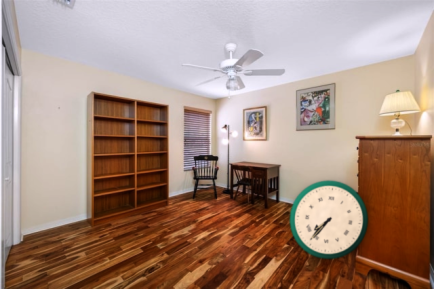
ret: **7:36**
